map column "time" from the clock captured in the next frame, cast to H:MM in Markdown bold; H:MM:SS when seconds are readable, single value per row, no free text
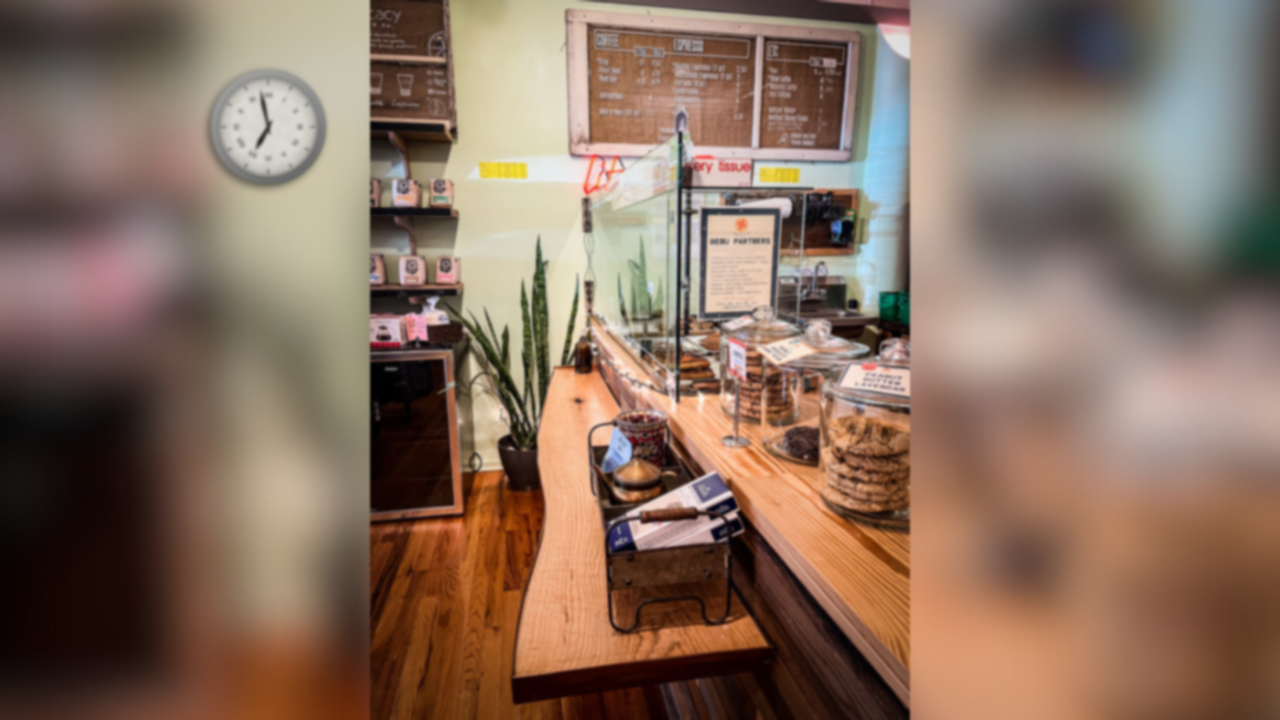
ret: **6:58**
